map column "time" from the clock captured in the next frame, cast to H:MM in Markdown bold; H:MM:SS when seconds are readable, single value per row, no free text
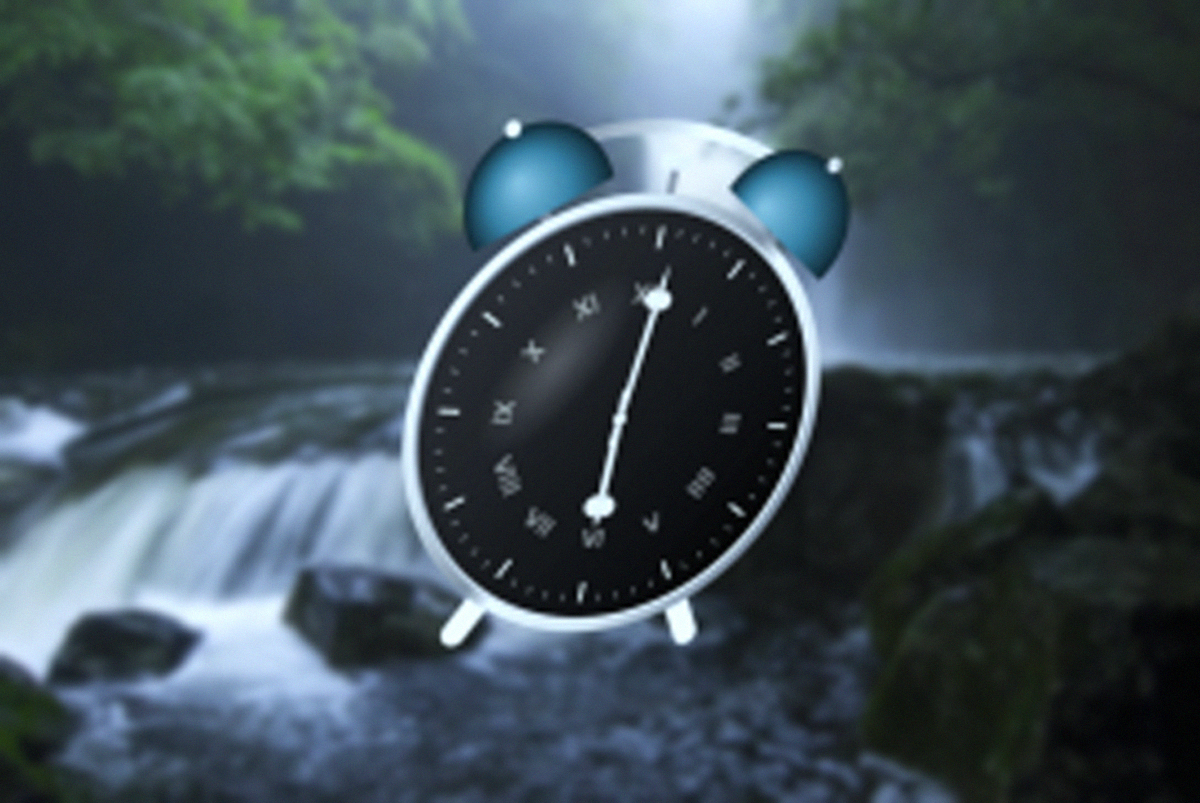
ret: **6:01**
